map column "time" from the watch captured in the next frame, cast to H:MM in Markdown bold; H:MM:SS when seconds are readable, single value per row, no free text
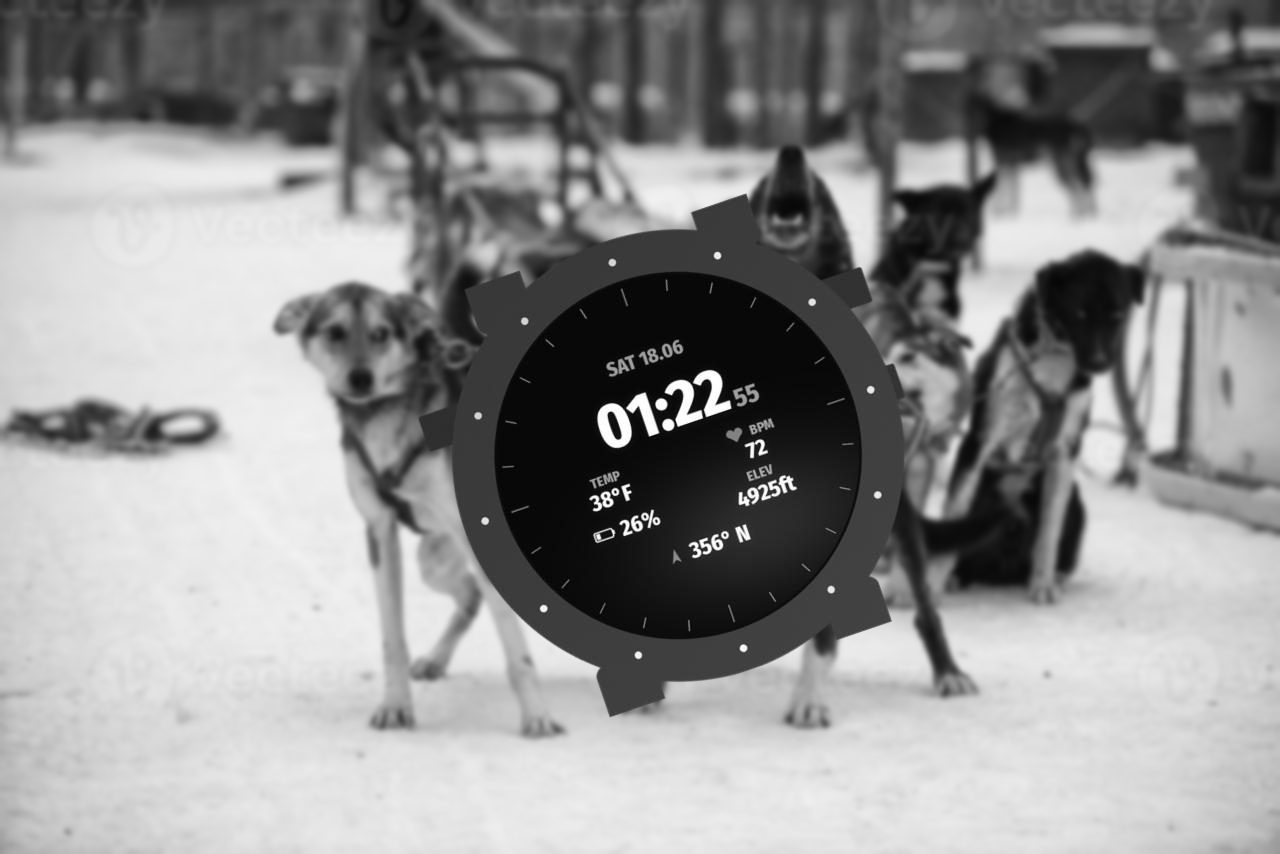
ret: **1:22:55**
